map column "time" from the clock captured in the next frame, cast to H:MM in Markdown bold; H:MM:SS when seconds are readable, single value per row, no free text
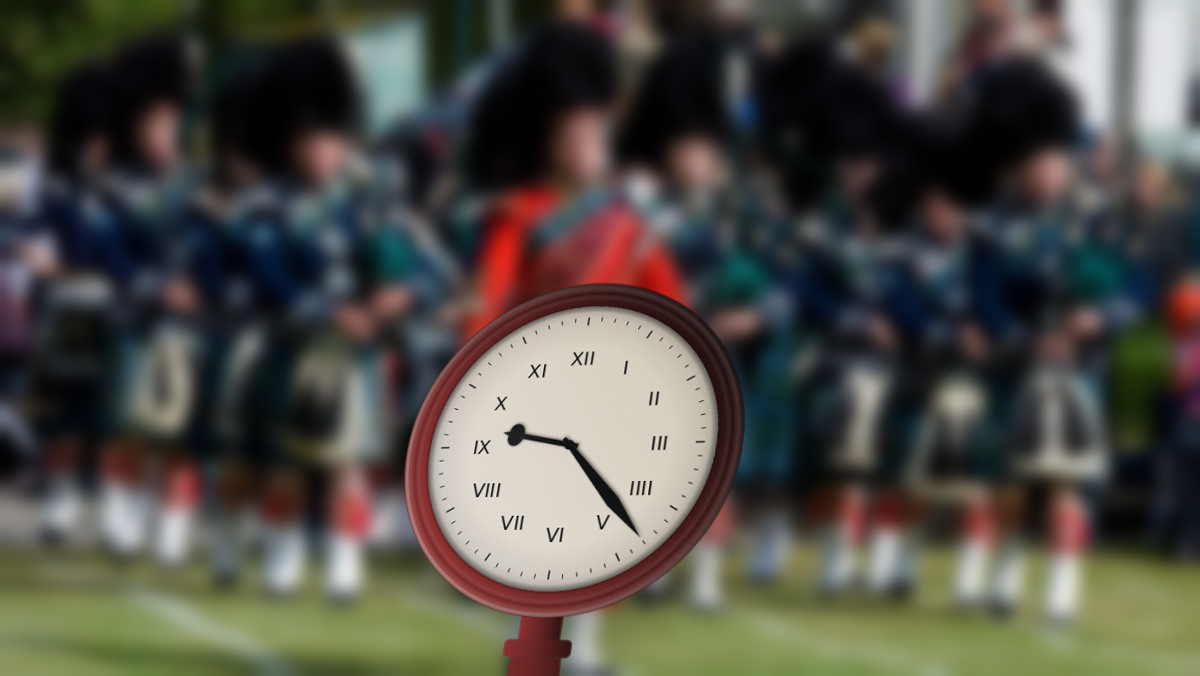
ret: **9:23**
